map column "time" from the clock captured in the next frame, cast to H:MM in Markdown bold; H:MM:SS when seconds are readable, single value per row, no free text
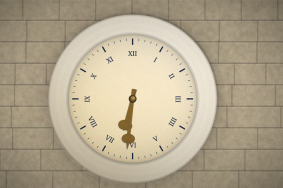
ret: **6:31**
